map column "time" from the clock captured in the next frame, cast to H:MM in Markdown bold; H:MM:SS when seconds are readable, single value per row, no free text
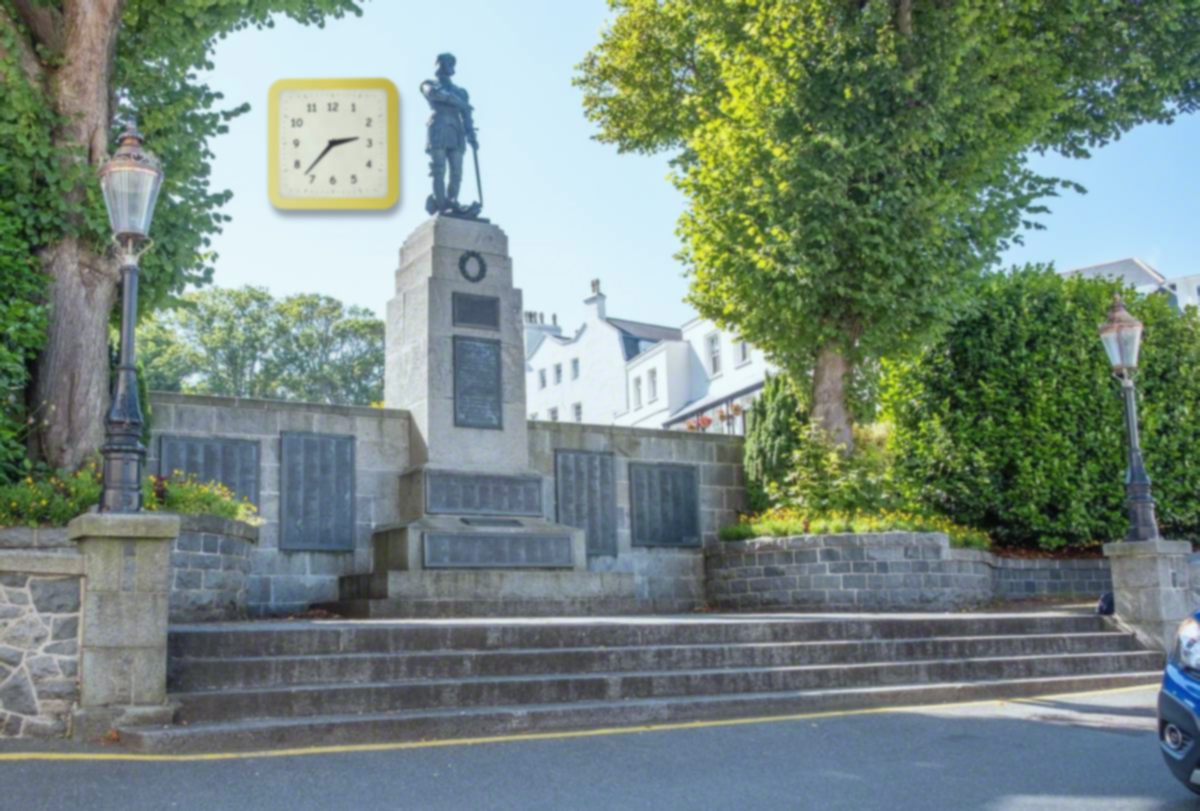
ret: **2:37**
